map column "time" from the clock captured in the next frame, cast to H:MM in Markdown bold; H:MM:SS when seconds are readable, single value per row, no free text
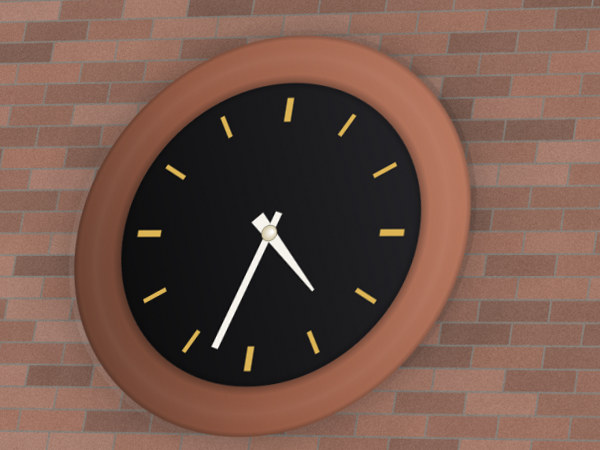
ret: **4:33**
